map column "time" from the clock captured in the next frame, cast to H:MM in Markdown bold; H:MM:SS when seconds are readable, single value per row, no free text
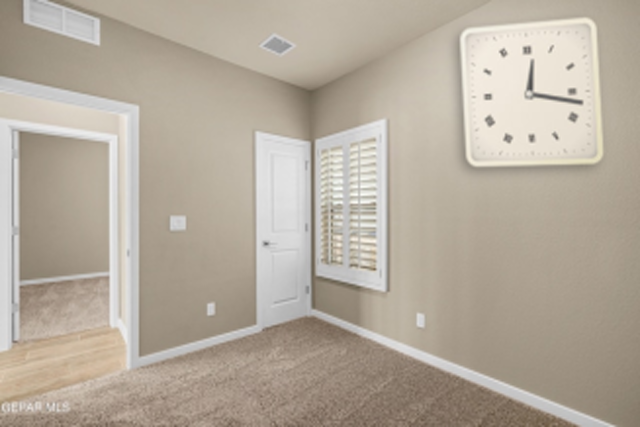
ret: **12:17**
